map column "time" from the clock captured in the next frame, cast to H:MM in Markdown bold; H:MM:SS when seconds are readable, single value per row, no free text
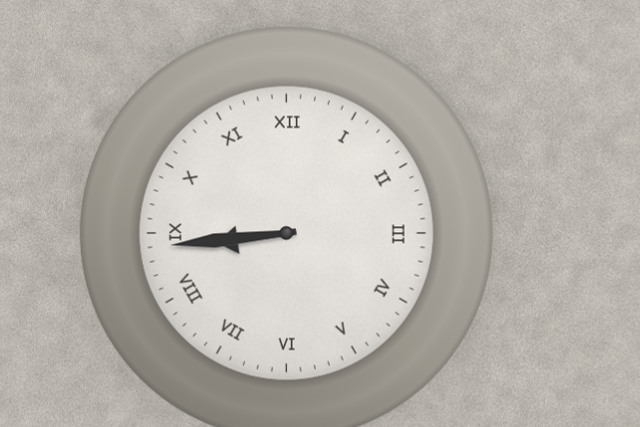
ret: **8:44**
